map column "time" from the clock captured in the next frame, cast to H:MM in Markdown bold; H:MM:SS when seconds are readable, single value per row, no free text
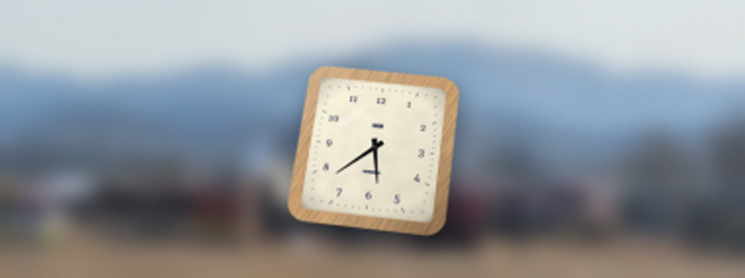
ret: **5:38**
